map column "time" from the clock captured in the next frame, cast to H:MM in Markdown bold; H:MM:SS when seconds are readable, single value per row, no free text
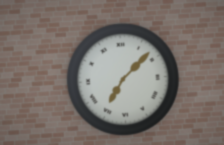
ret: **7:08**
